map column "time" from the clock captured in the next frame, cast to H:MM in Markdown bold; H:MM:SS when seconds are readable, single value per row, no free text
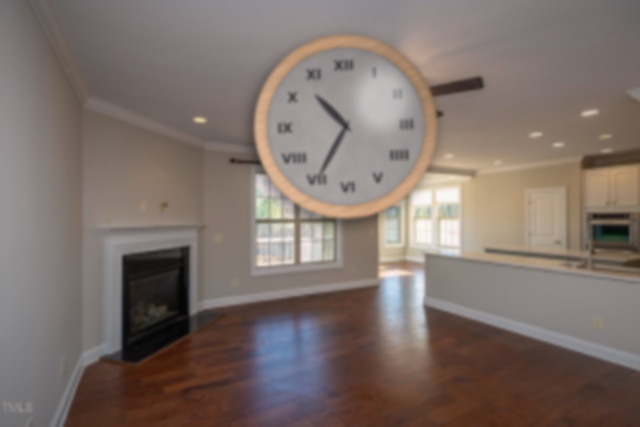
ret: **10:35**
